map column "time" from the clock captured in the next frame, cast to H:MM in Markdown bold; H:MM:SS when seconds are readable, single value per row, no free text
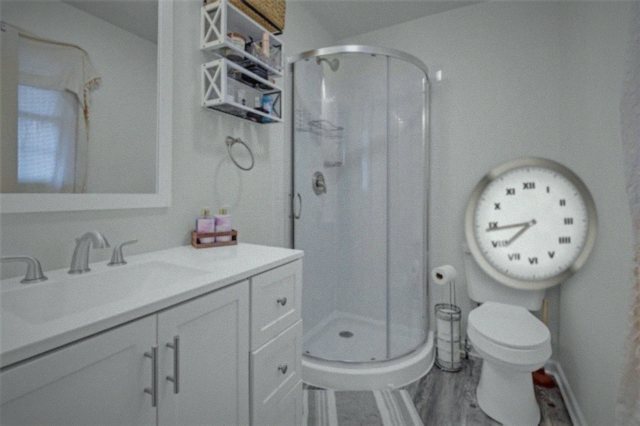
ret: **7:44**
